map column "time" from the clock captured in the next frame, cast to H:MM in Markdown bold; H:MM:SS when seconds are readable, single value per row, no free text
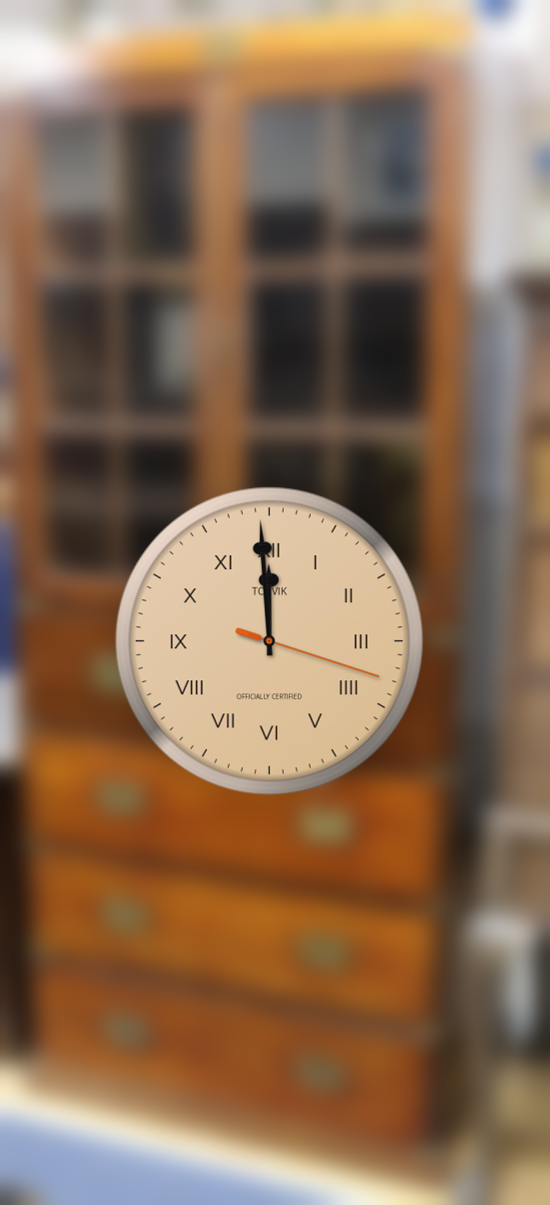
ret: **11:59:18**
